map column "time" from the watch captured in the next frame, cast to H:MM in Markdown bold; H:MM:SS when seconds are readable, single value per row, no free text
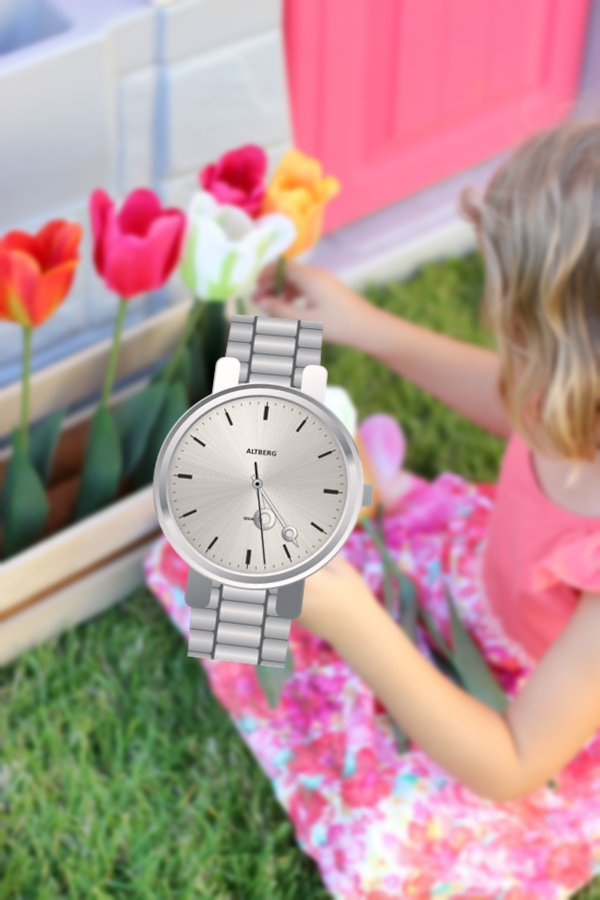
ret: **5:23:28**
